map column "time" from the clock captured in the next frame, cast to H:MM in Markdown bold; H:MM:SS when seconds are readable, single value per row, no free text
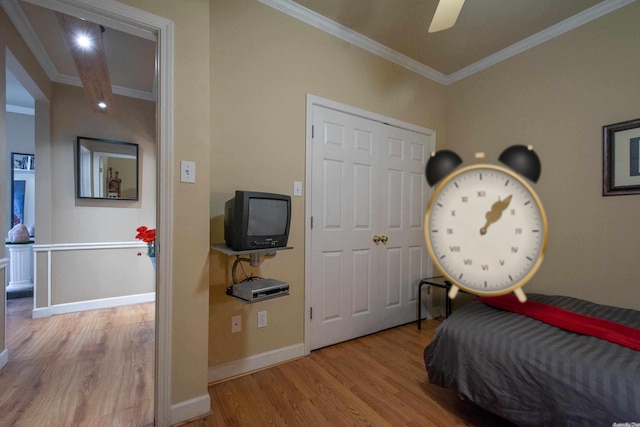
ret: **1:07**
